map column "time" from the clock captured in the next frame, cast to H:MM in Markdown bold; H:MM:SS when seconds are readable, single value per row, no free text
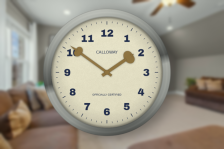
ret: **1:51**
